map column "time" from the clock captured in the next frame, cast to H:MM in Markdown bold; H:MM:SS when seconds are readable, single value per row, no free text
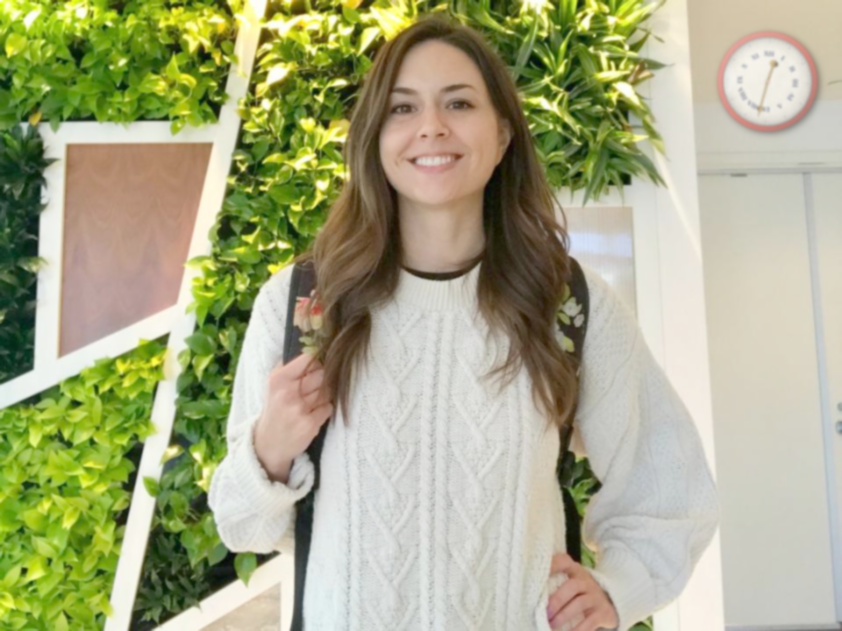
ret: **12:32**
